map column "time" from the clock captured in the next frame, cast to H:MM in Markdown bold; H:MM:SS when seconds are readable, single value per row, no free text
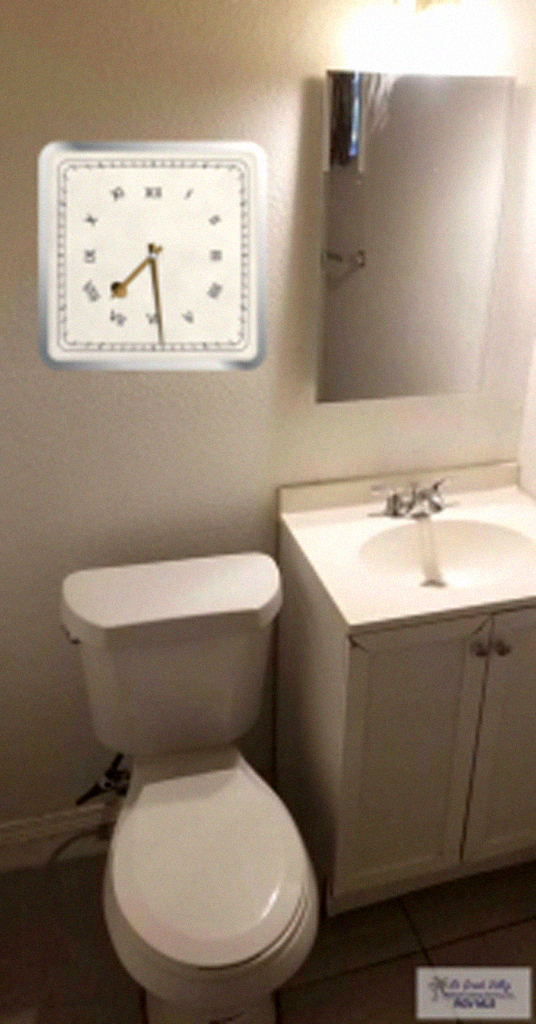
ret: **7:29**
